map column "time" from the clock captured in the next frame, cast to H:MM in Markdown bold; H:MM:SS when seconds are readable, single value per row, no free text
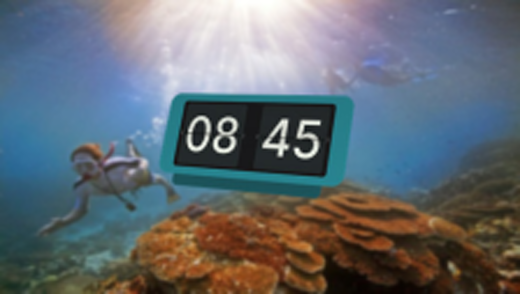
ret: **8:45**
